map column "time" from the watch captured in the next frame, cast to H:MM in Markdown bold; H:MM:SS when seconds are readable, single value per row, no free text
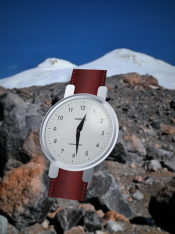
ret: **12:29**
